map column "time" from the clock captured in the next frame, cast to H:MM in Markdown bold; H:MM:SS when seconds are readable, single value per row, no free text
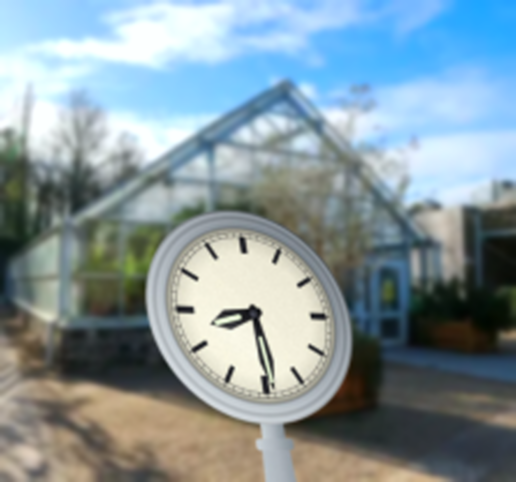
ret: **8:29**
